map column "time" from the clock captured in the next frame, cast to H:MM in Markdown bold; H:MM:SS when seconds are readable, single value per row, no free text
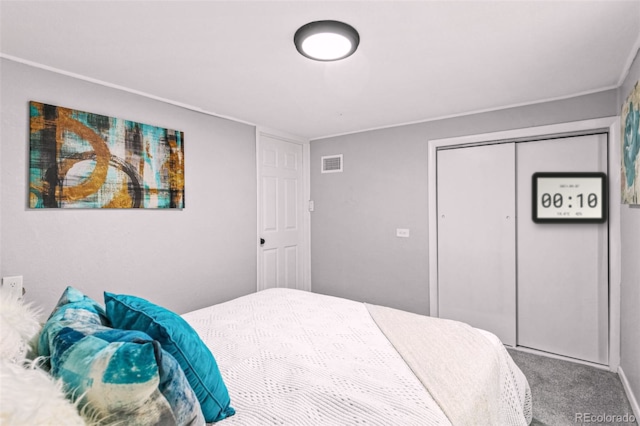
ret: **0:10**
